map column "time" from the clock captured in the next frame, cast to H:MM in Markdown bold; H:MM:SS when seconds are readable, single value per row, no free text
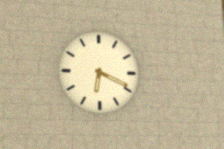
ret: **6:19**
